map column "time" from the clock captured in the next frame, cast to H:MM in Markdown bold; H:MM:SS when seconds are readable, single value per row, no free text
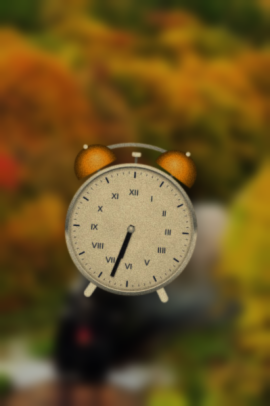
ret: **6:33**
